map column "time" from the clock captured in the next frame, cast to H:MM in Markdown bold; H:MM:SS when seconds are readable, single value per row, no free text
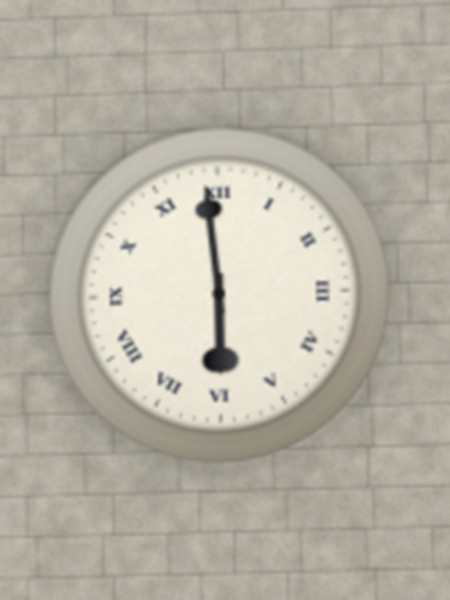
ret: **5:59**
